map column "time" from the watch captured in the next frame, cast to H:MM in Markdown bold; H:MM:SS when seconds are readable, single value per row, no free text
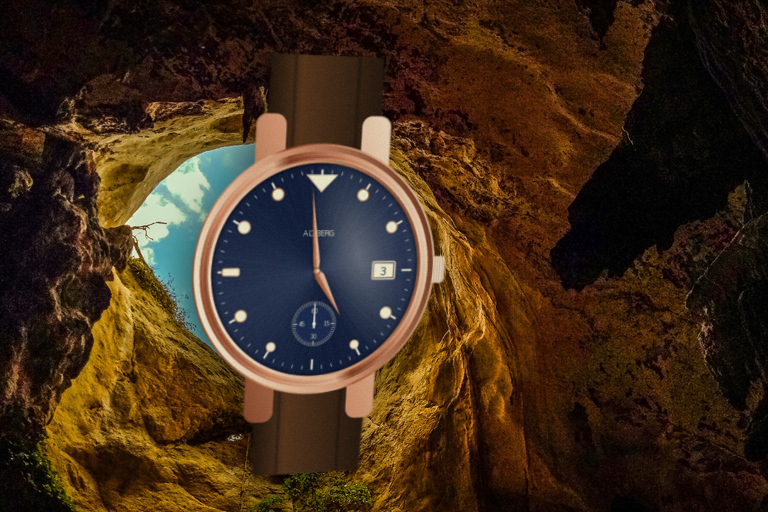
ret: **4:59**
